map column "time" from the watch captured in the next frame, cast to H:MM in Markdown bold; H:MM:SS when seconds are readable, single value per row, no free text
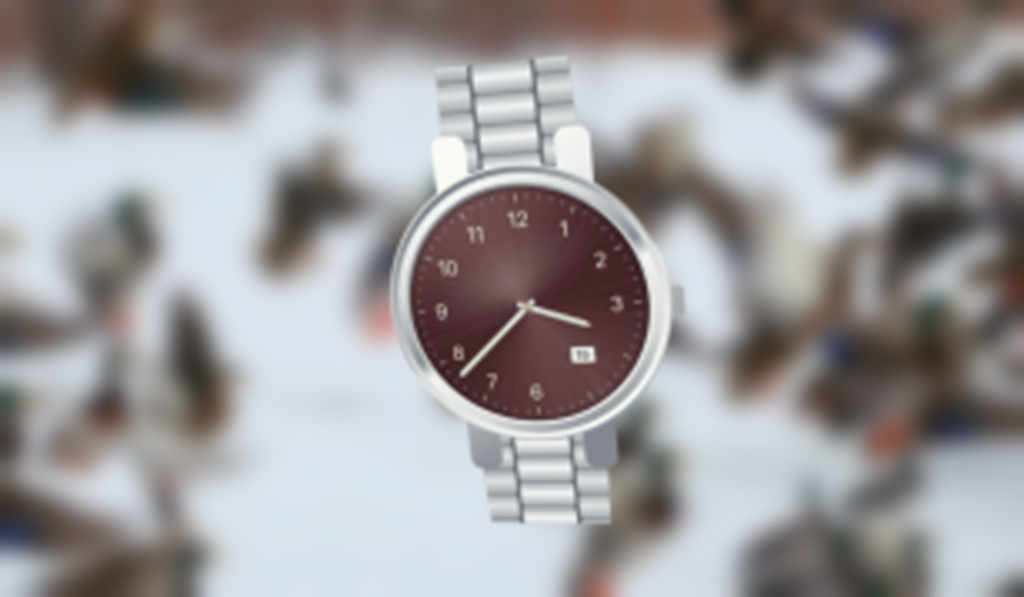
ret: **3:38**
